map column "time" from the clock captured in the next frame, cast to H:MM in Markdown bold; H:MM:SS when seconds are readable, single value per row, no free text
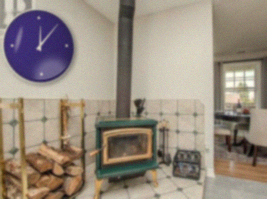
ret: **12:07**
